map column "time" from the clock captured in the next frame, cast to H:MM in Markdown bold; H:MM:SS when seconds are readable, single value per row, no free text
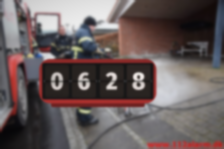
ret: **6:28**
